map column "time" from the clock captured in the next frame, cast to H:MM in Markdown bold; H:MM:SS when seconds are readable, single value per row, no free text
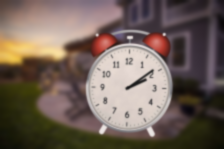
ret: **2:09**
